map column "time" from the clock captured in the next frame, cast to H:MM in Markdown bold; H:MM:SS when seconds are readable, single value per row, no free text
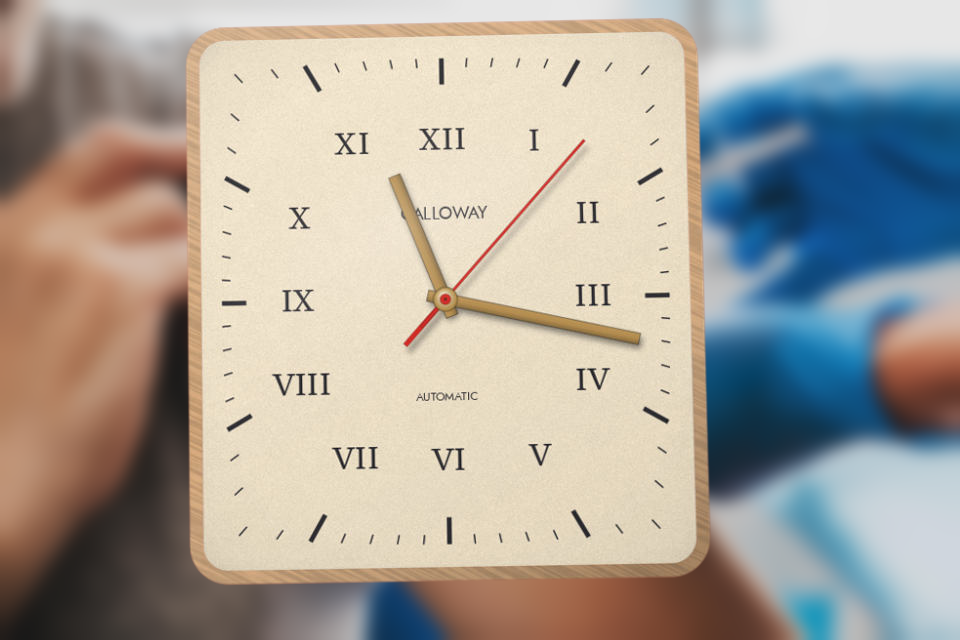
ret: **11:17:07**
